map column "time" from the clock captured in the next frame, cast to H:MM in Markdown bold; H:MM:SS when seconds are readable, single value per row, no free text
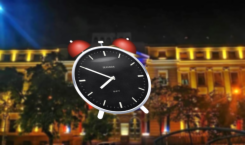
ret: **7:50**
